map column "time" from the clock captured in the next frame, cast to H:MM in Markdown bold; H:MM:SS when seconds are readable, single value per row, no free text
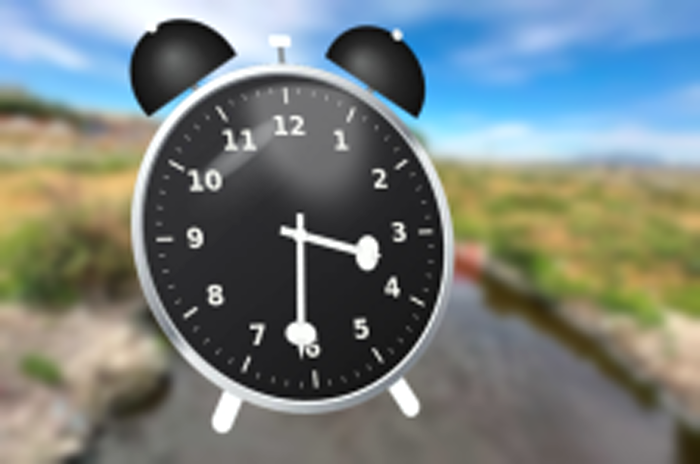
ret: **3:31**
